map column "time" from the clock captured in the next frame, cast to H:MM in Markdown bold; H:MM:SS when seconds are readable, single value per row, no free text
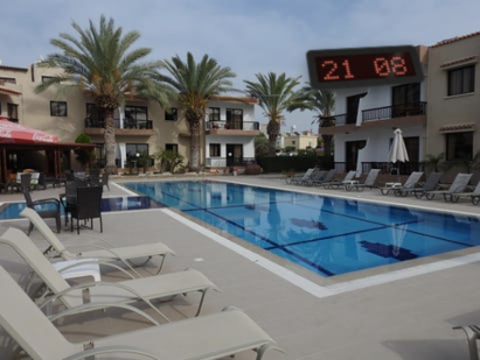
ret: **21:08**
